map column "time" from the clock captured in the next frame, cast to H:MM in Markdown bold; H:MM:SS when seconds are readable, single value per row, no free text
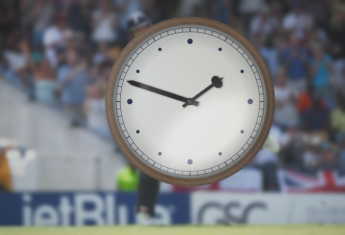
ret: **1:48**
